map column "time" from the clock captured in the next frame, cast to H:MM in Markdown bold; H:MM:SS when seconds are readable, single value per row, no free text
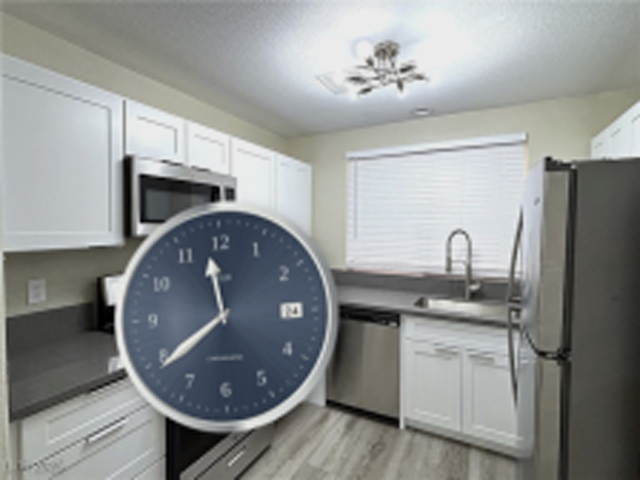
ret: **11:39**
